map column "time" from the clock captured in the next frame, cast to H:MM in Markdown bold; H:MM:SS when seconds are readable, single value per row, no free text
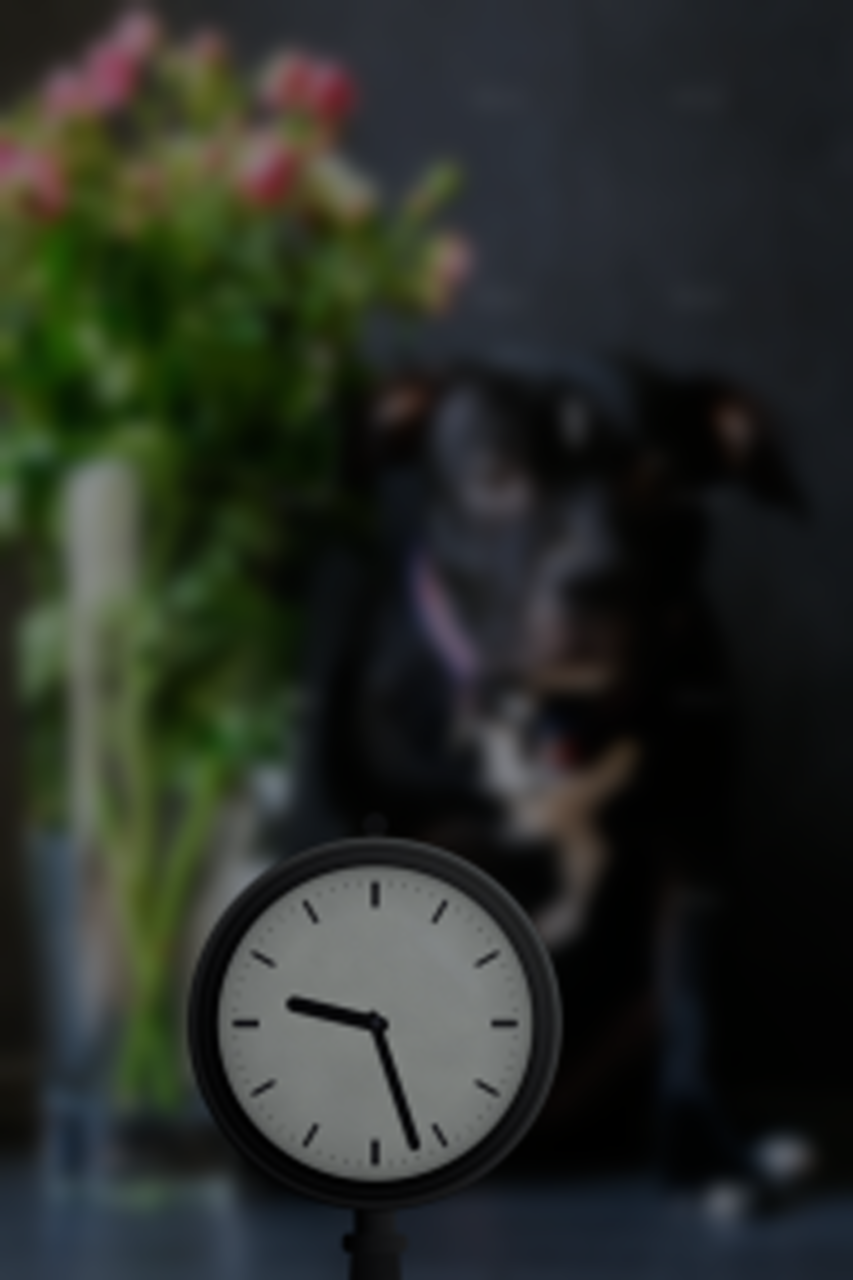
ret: **9:27**
